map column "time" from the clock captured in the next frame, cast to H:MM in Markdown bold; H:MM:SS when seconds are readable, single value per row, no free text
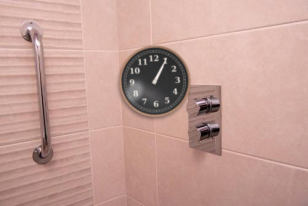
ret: **1:05**
